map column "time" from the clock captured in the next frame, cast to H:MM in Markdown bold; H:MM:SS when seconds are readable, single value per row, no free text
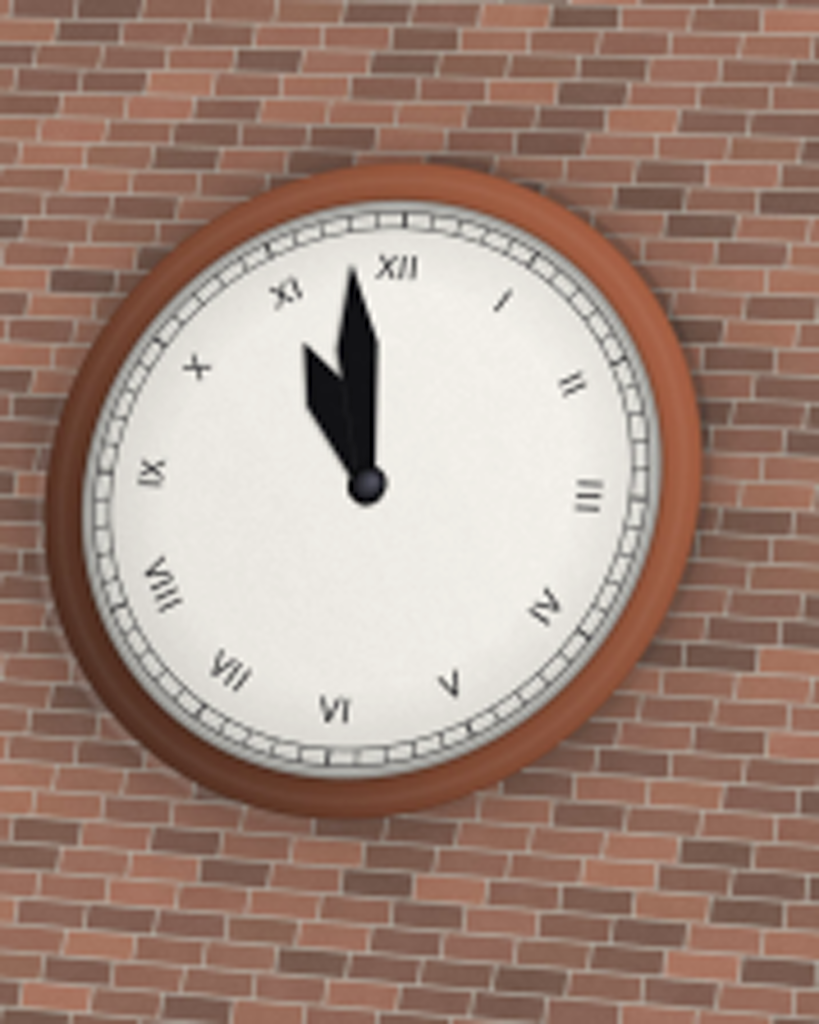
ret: **10:58**
